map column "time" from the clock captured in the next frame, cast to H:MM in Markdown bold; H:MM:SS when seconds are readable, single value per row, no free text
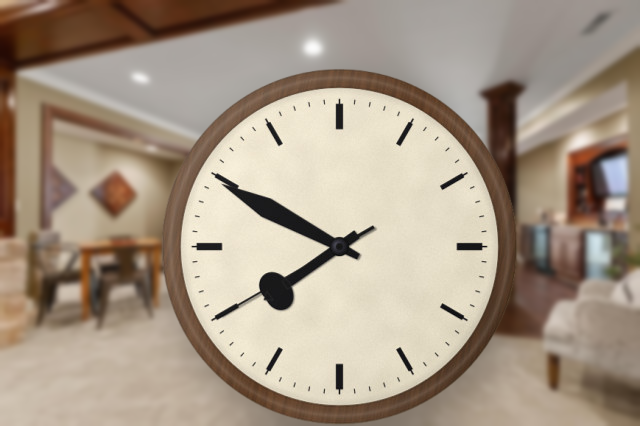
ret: **7:49:40**
